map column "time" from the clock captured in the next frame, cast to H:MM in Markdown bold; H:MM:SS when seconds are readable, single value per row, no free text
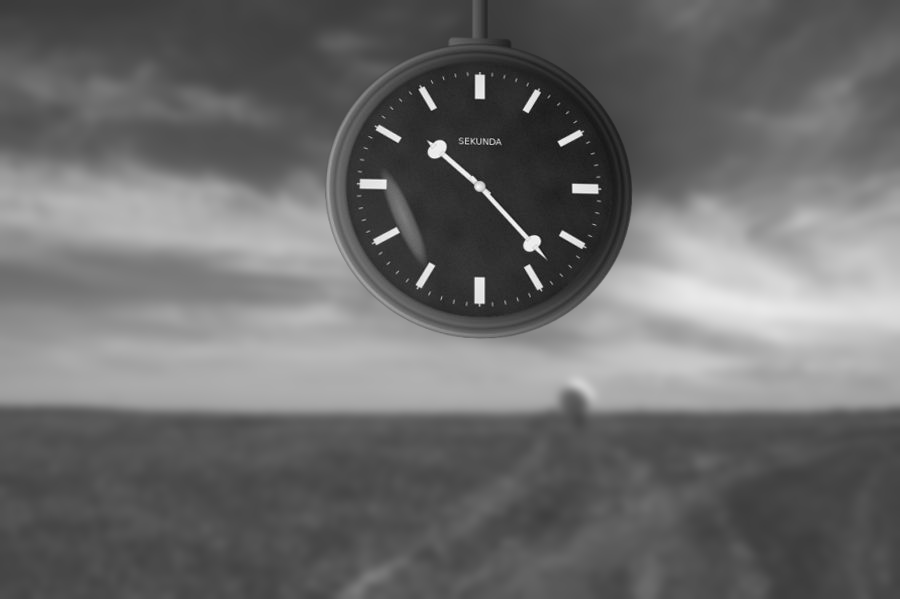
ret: **10:23**
